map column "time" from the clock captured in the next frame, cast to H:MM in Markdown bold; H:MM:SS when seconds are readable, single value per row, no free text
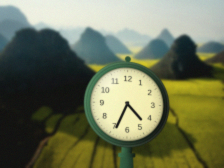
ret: **4:34**
